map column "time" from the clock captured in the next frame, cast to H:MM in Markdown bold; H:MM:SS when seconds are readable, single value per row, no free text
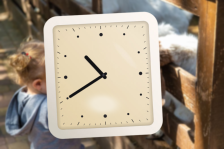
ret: **10:40**
